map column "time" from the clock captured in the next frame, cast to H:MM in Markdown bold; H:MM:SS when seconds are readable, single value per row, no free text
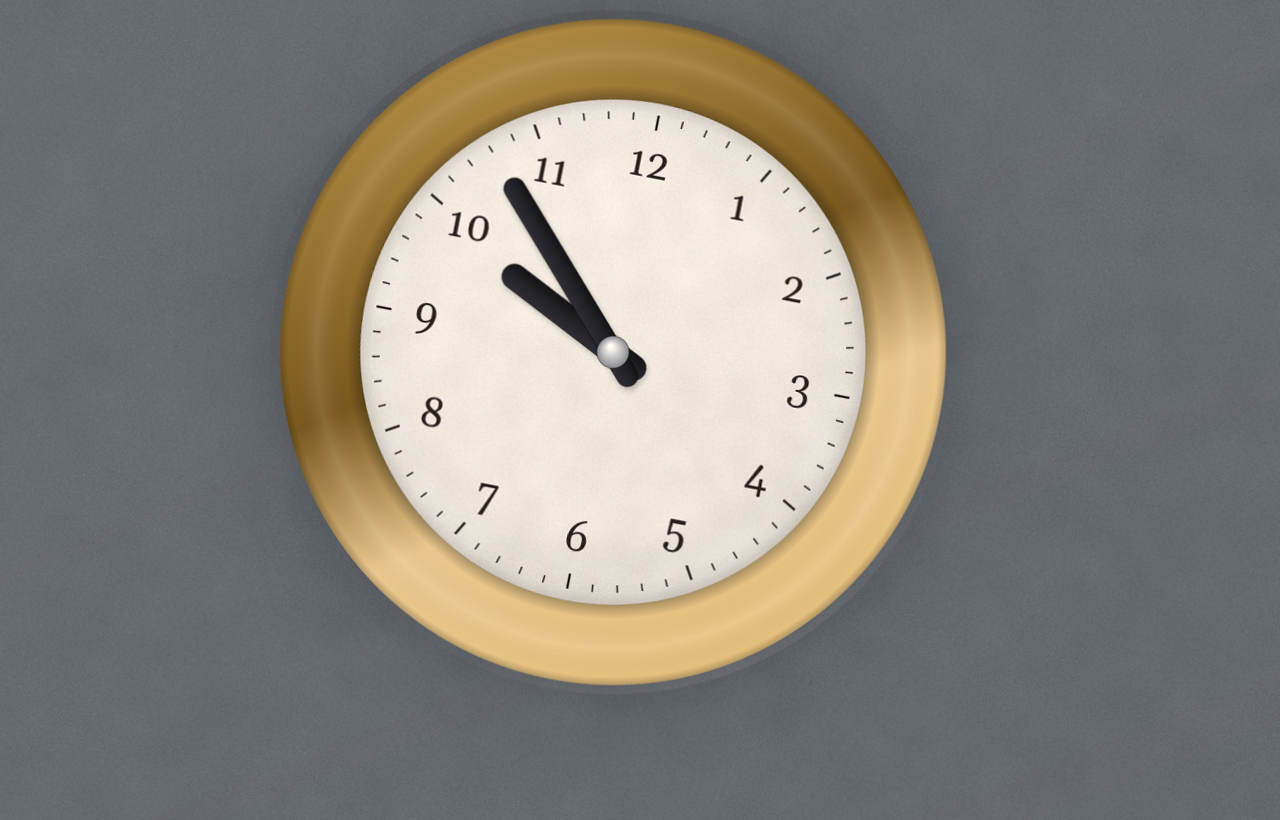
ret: **9:53**
